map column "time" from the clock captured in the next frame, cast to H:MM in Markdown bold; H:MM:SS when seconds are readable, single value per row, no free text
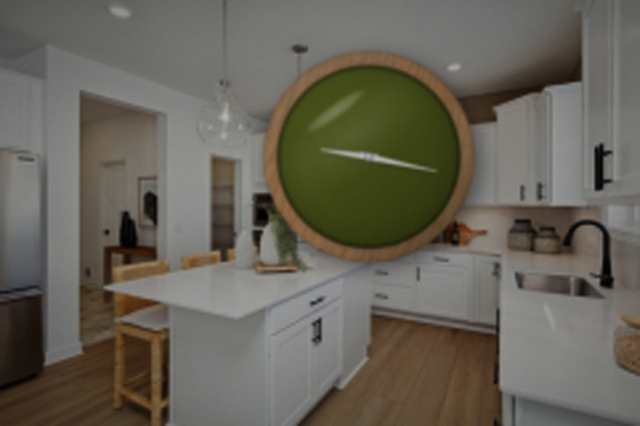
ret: **9:17**
